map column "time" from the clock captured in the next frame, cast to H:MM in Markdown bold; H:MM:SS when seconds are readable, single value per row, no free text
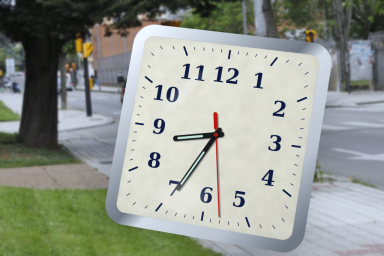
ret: **8:34:28**
